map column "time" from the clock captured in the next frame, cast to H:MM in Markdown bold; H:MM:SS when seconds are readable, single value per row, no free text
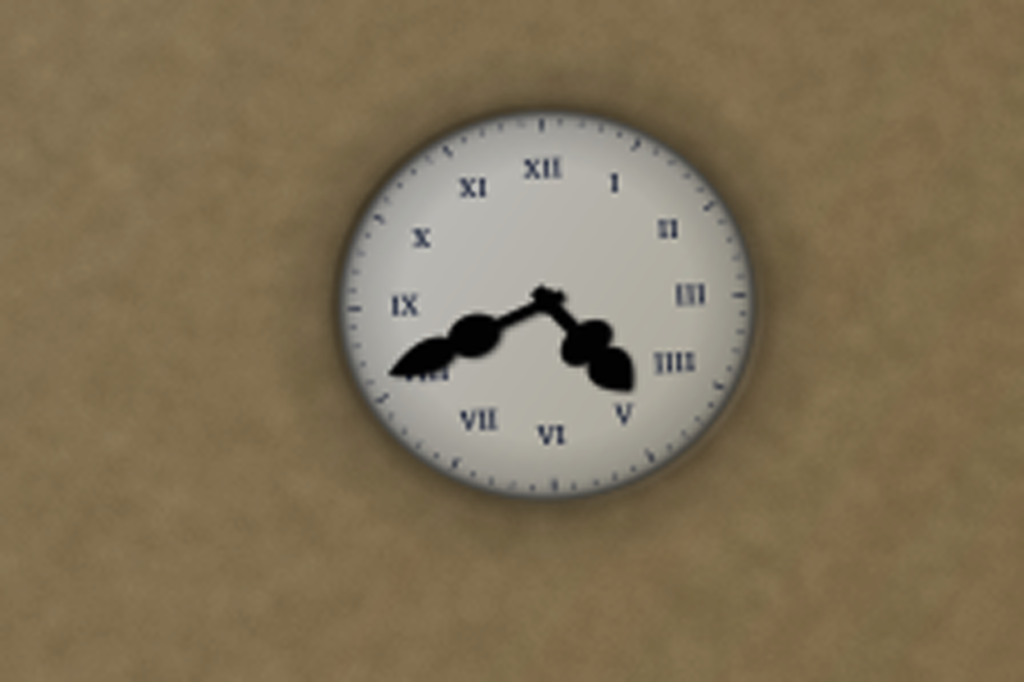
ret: **4:41**
